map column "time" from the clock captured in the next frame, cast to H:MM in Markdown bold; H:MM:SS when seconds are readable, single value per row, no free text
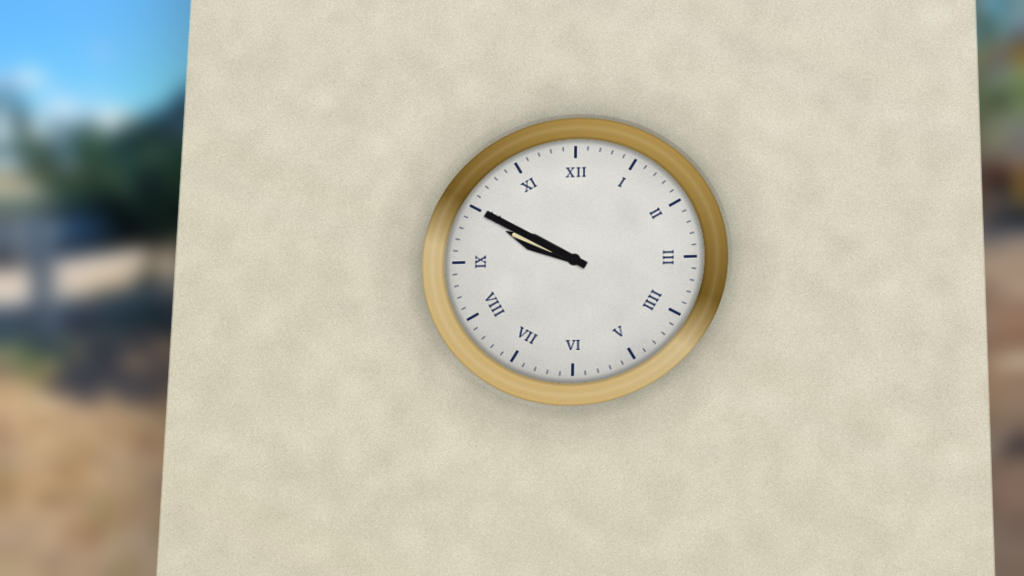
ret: **9:50**
